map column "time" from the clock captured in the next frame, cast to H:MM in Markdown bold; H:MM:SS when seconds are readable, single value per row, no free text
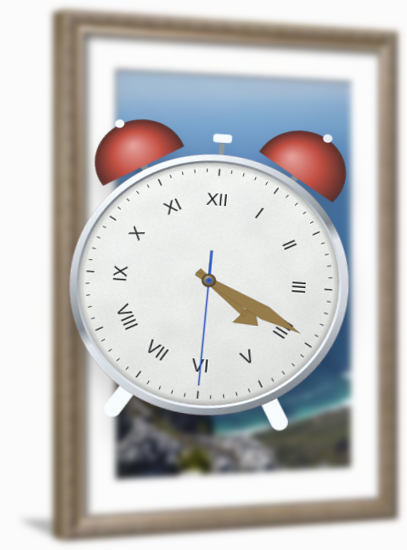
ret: **4:19:30**
